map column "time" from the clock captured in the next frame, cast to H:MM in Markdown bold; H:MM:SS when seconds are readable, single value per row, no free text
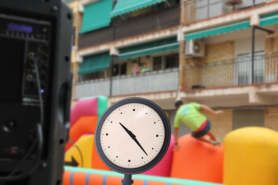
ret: **10:23**
